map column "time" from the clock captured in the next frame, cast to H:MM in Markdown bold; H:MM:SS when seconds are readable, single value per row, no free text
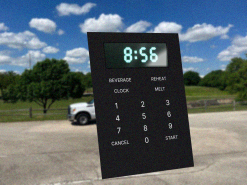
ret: **8:56**
